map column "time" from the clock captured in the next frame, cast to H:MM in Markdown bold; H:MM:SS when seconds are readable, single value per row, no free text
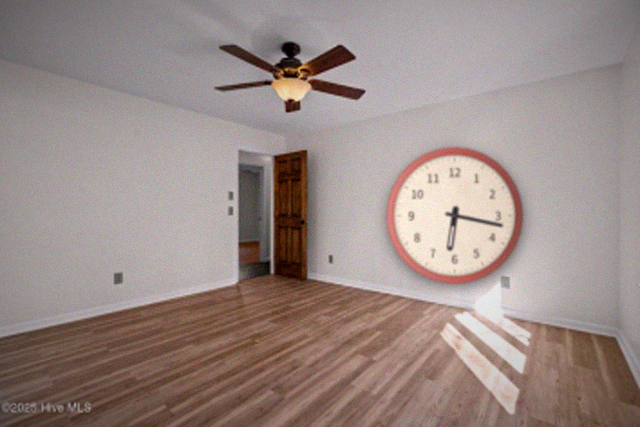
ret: **6:17**
